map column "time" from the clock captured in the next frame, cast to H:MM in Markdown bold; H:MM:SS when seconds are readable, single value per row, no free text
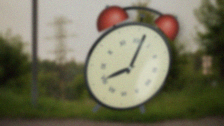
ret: **8:02**
